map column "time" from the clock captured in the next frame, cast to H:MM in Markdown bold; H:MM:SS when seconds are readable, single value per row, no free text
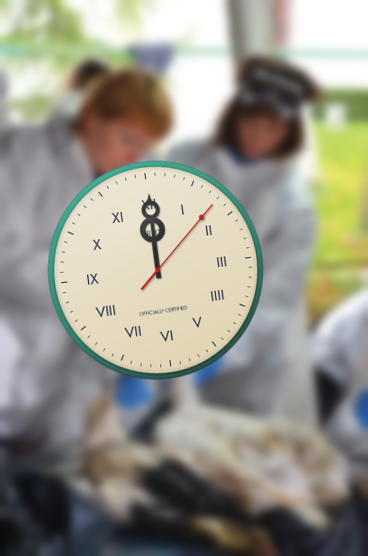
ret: **12:00:08**
